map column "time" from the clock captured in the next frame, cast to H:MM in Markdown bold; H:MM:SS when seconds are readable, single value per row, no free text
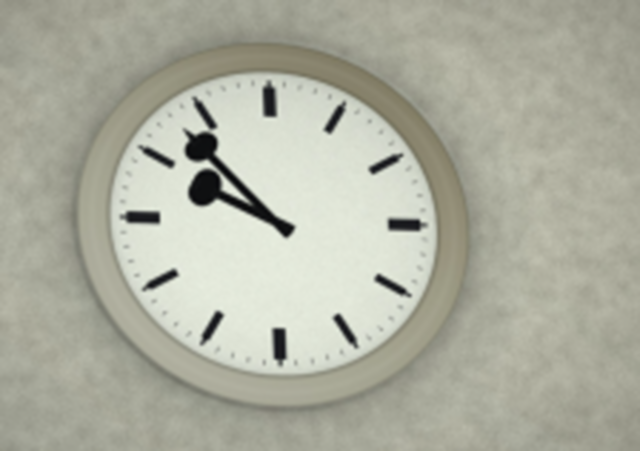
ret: **9:53**
